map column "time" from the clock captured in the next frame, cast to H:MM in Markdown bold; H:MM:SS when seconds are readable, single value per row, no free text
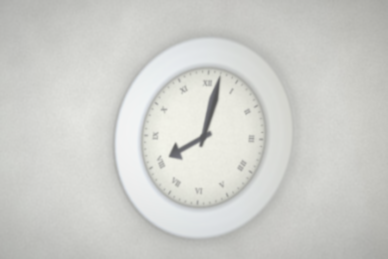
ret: **8:02**
